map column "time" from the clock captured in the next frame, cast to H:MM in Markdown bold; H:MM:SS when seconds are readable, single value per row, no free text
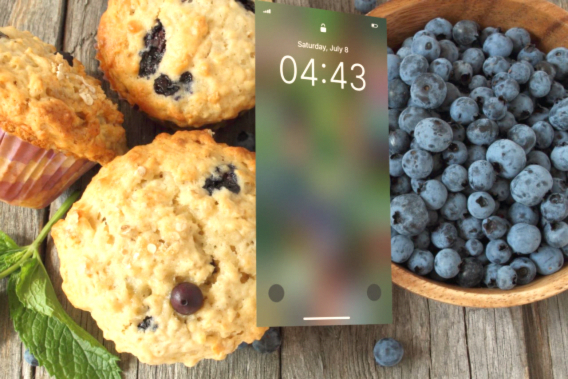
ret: **4:43**
